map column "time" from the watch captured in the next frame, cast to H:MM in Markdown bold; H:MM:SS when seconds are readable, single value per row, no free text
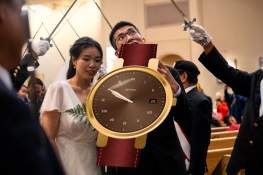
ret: **9:50**
